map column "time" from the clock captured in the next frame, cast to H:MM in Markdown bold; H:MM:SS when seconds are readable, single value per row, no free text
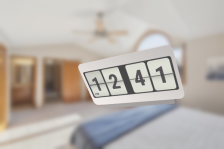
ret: **12:41**
